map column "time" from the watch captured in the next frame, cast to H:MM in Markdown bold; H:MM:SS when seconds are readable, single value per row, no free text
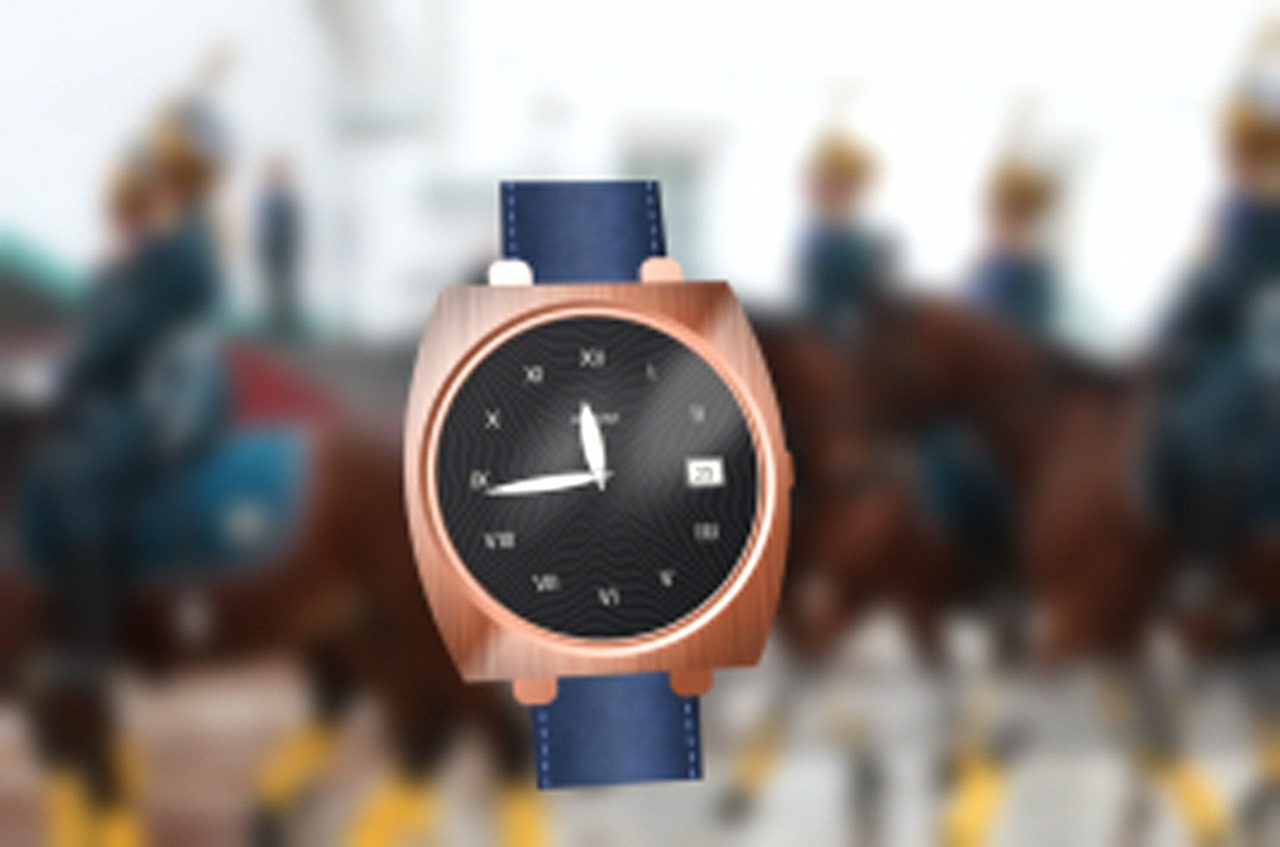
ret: **11:44**
